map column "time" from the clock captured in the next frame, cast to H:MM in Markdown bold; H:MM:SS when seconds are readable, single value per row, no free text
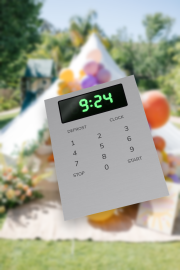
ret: **9:24**
